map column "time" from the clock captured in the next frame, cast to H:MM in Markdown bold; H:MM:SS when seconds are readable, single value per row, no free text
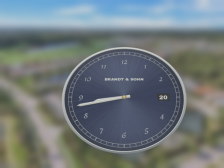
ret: **8:43**
